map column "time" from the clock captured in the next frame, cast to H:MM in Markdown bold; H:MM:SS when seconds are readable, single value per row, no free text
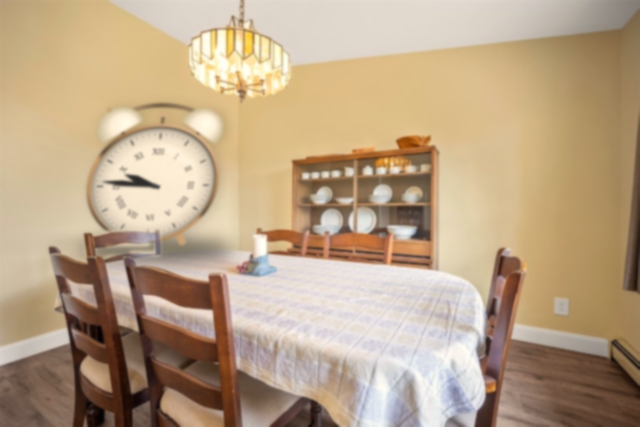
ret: **9:46**
